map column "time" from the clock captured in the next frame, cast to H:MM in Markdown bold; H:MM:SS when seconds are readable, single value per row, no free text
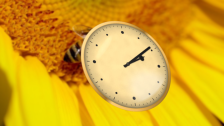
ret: **2:09**
